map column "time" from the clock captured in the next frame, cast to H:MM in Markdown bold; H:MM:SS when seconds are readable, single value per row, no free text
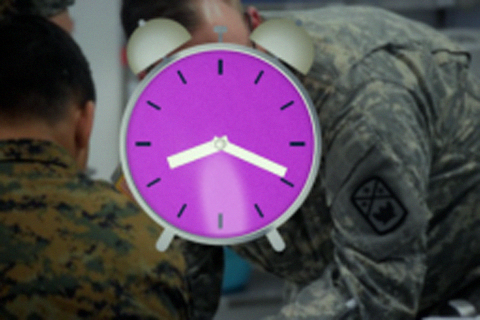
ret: **8:19**
